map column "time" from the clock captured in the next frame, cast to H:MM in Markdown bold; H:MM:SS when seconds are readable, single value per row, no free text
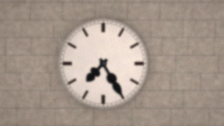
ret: **7:25**
